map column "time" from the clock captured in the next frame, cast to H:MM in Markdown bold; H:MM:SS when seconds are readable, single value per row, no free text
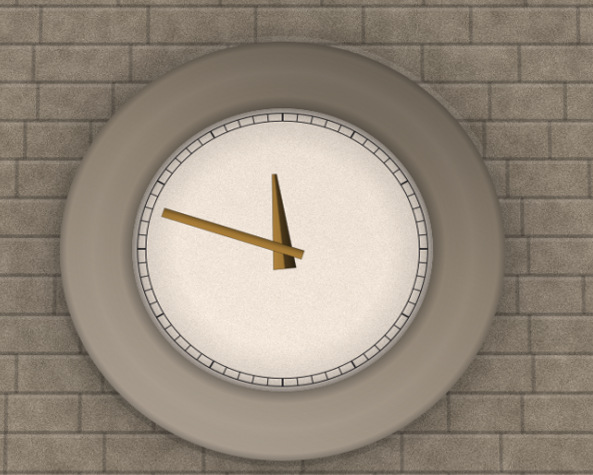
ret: **11:48**
